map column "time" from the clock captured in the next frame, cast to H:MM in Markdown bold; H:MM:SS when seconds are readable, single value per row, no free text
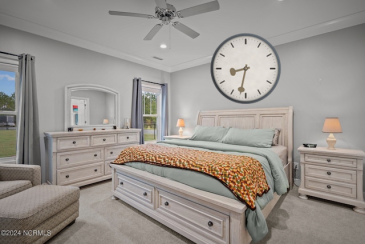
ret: **8:32**
